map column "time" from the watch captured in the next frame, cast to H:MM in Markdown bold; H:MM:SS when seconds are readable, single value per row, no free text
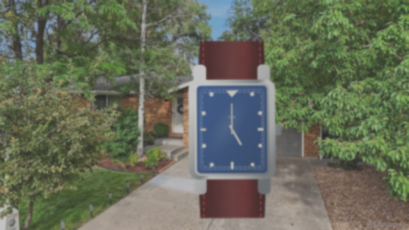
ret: **5:00**
